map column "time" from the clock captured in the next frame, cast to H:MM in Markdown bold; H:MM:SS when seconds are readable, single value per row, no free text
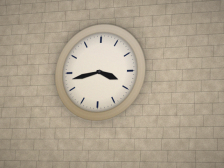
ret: **3:43**
